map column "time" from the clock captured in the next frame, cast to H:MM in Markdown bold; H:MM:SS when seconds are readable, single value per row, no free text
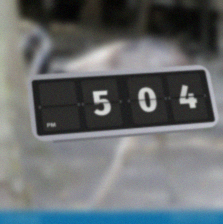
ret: **5:04**
